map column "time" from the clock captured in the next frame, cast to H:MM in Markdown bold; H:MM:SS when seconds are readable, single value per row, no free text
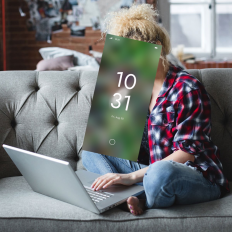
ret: **10:31**
